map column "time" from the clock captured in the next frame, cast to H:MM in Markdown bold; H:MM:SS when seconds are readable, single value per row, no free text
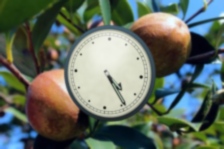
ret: **4:24**
